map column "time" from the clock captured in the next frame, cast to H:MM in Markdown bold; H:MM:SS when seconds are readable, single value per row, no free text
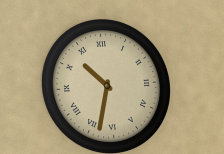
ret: **10:33**
